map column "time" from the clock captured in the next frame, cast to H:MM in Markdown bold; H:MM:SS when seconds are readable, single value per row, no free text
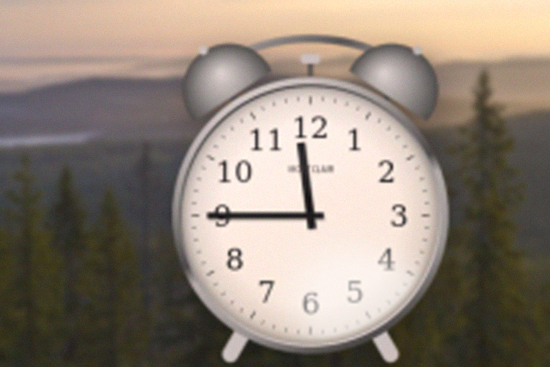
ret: **11:45**
